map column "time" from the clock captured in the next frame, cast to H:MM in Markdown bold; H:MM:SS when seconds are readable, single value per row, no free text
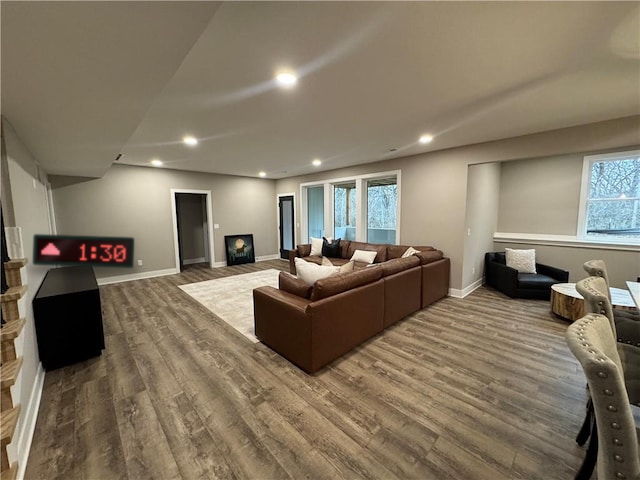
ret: **1:30**
